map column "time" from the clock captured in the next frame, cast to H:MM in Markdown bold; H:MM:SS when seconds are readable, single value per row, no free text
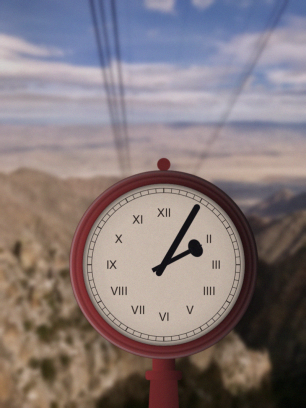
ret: **2:05**
